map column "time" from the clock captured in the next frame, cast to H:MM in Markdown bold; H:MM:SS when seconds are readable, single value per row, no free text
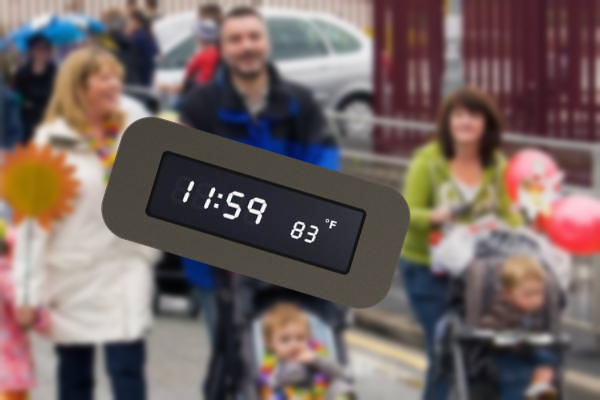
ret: **11:59**
